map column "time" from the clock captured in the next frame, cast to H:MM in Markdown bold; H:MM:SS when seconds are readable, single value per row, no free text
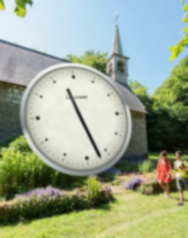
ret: **11:27**
